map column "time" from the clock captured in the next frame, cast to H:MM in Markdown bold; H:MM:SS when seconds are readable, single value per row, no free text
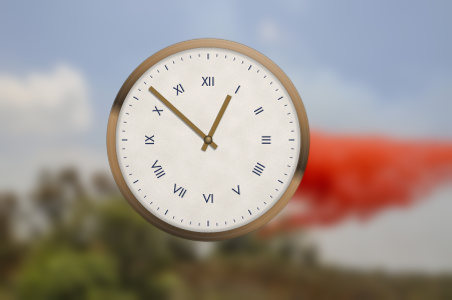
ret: **12:52**
